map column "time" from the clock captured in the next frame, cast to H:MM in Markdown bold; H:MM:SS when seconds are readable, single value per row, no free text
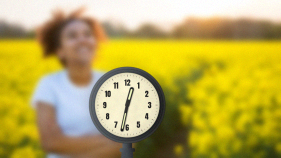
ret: **12:32**
